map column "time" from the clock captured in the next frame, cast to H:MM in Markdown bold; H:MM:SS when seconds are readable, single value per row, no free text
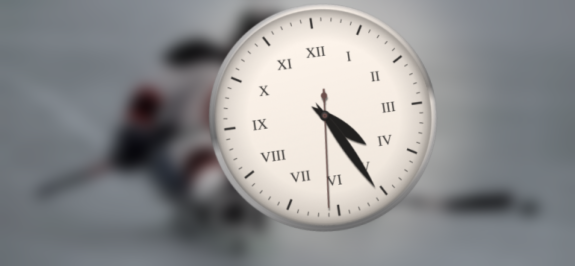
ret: **4:25:31**
